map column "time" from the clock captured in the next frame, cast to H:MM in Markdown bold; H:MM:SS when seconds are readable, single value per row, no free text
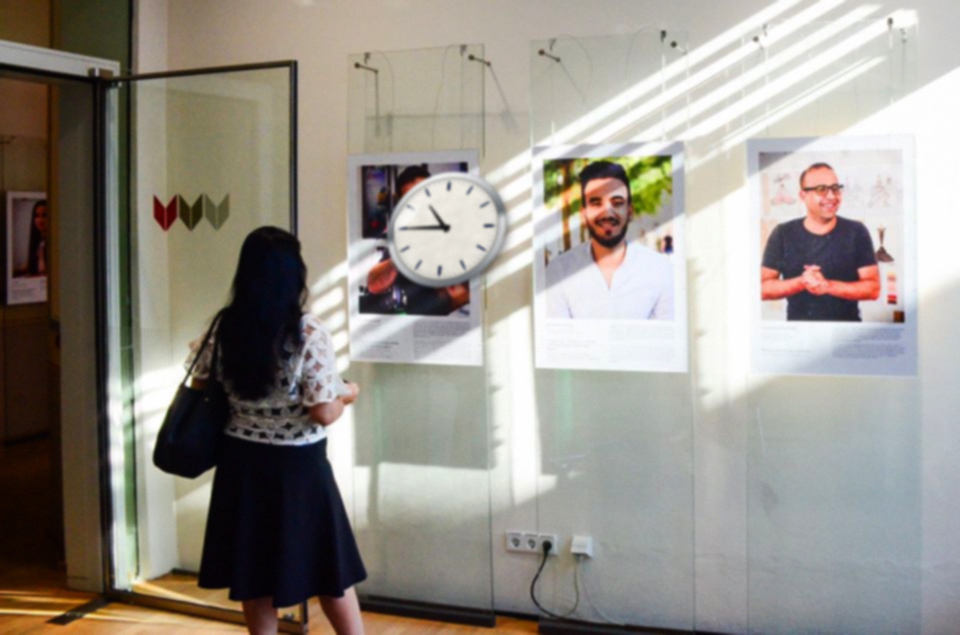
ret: **10:45**
